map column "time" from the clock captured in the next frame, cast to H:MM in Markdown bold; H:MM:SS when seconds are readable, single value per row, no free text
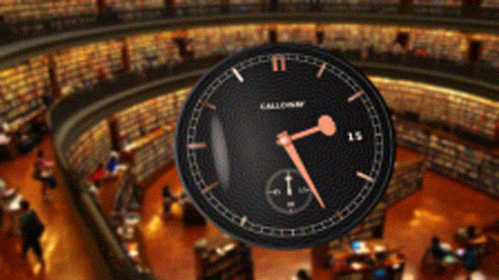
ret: **2:26**
